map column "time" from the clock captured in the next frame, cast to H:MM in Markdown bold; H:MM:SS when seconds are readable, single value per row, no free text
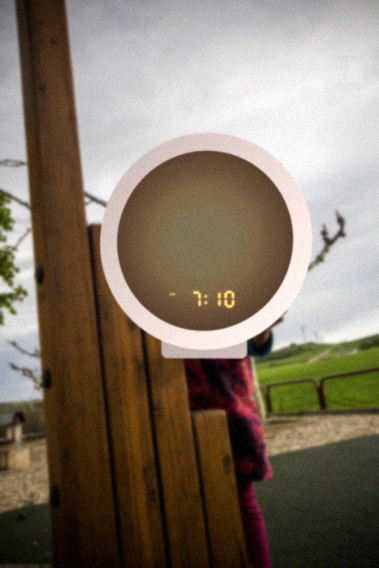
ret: **7:10**
